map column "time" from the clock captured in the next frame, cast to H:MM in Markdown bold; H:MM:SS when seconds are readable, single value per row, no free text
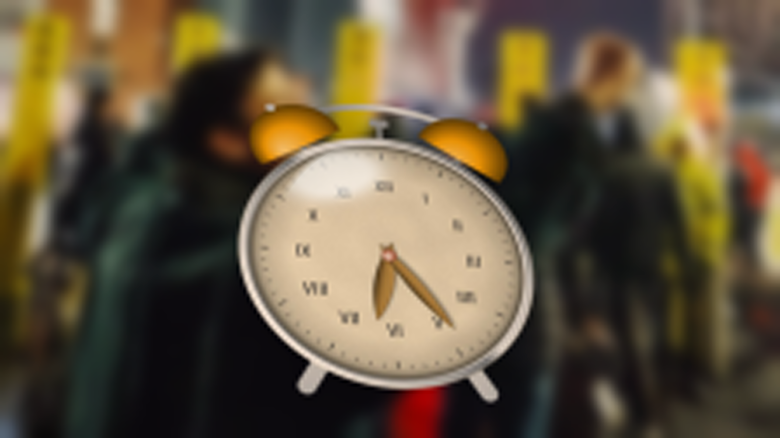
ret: **6:24**
